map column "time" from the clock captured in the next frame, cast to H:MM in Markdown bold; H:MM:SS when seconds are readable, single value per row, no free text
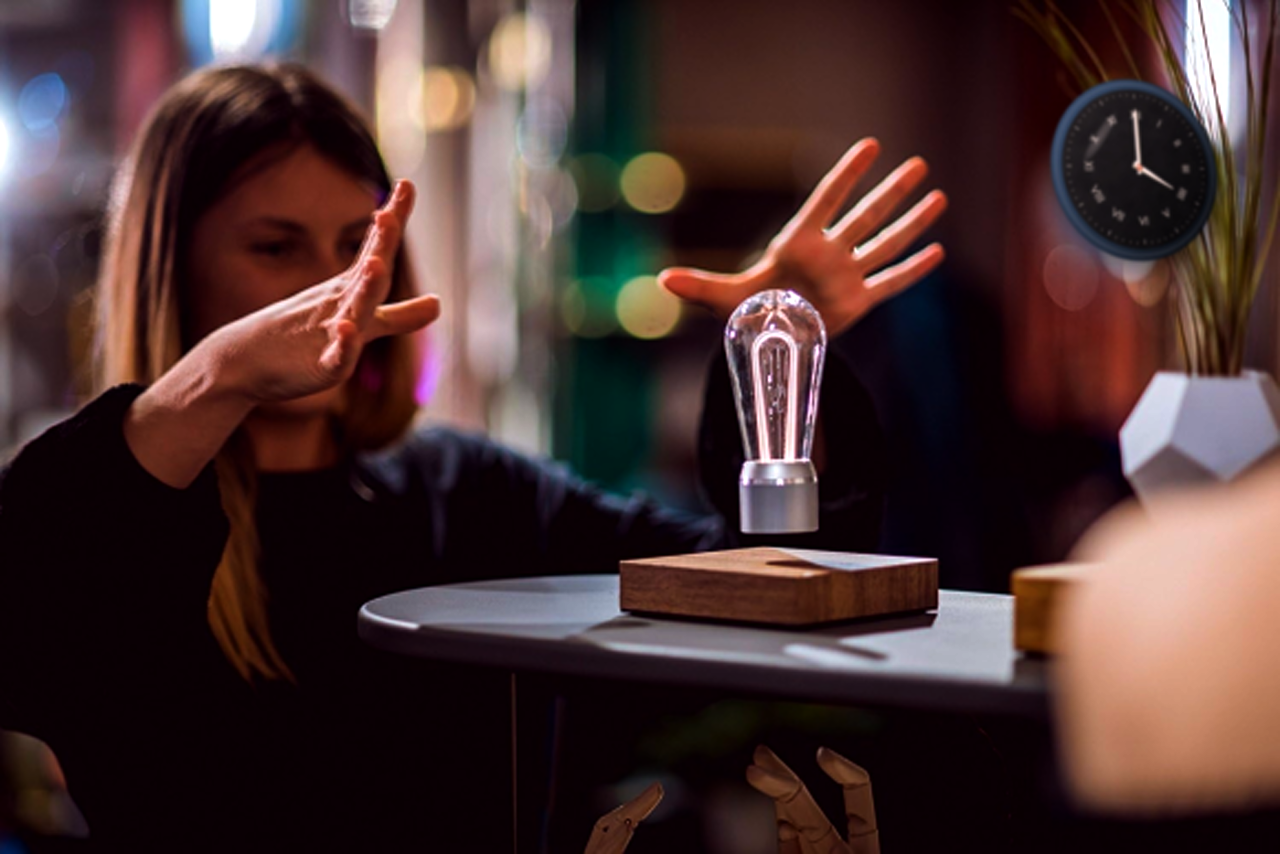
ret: **4:00**
